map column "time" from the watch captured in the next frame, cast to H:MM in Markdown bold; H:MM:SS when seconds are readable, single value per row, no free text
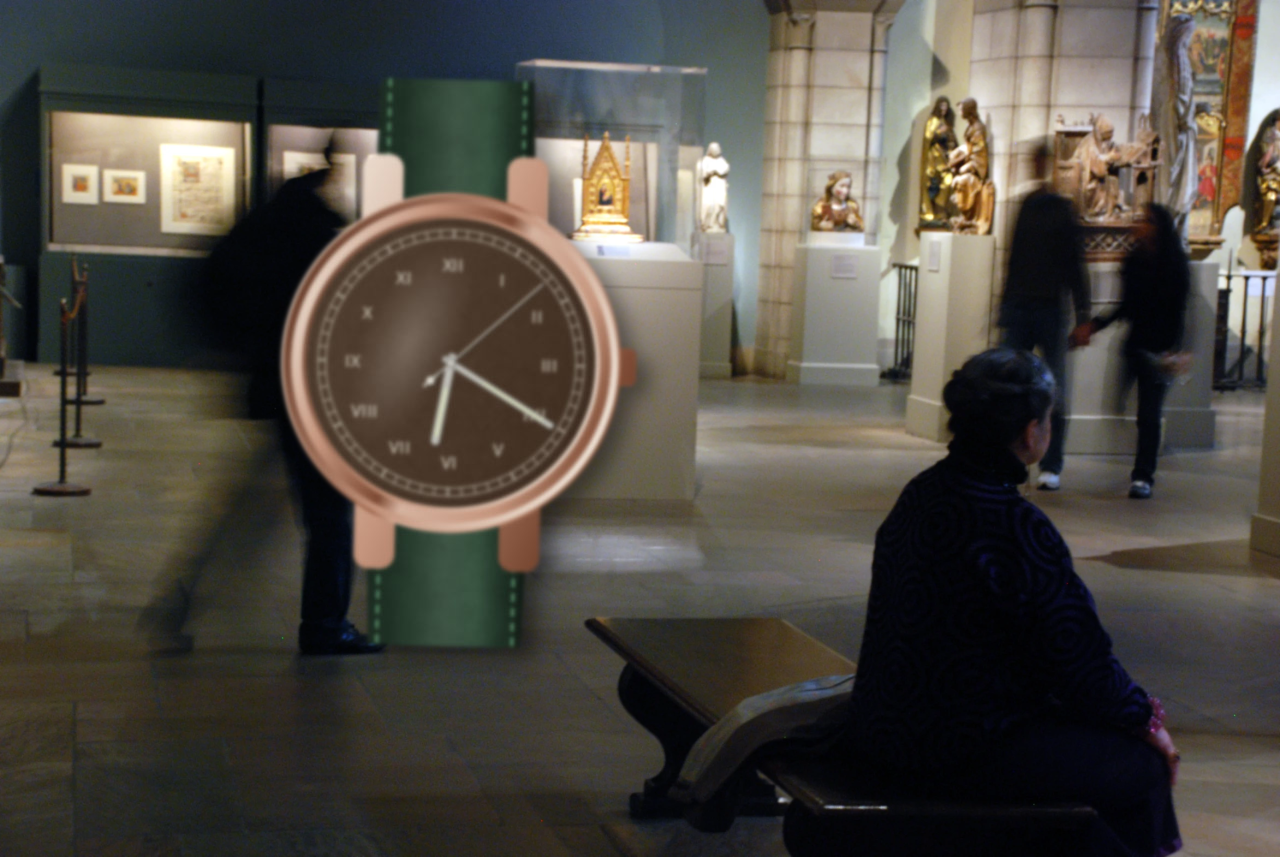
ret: **6:20:08**
